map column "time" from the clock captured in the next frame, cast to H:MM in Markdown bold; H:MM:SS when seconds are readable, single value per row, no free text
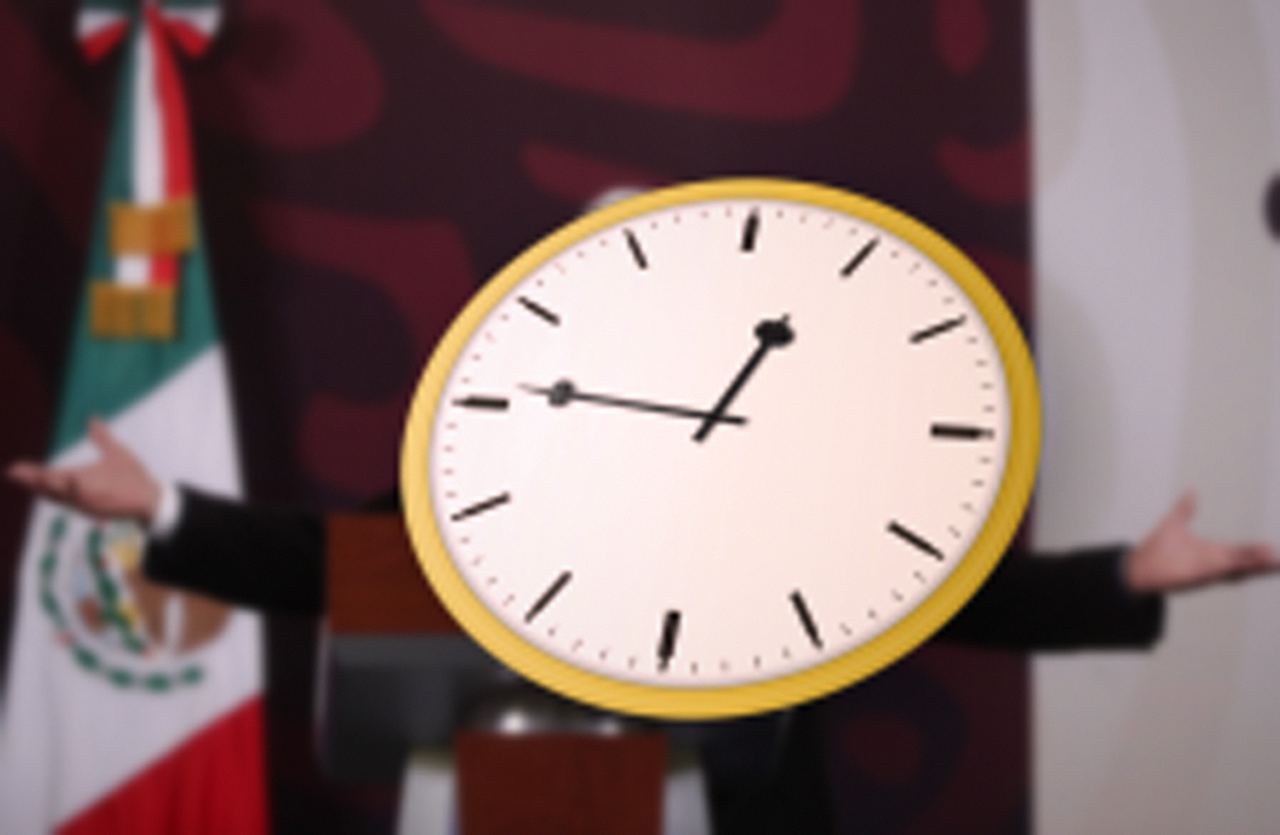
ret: **12:46**
